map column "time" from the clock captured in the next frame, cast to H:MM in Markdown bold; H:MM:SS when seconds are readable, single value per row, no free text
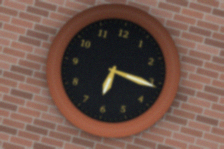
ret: **6:16**
